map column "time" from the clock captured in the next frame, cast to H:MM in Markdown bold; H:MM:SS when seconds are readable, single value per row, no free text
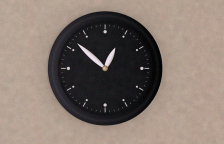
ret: **12:52**
